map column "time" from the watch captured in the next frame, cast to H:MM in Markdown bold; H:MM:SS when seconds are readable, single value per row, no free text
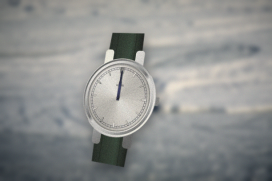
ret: **12:00**
